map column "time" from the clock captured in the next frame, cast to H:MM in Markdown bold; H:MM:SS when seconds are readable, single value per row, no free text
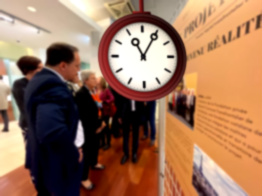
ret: **11:05**
